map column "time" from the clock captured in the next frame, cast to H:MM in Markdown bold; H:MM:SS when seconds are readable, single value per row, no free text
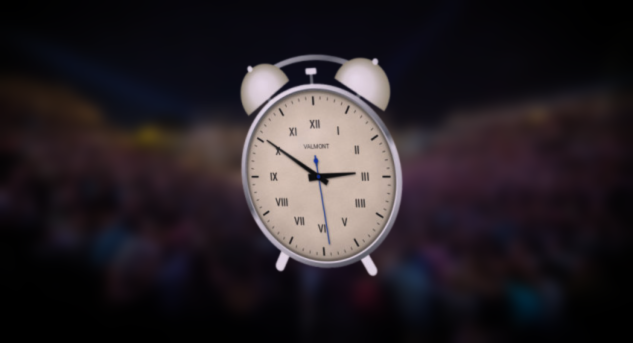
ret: **2:50:29**
